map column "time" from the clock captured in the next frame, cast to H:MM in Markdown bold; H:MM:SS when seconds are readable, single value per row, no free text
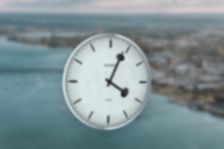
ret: **4:04**
